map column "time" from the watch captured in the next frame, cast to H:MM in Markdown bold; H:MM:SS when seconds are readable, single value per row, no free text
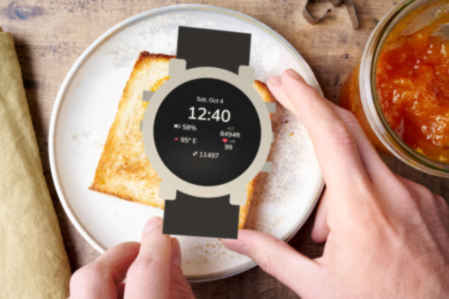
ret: **12:40**
